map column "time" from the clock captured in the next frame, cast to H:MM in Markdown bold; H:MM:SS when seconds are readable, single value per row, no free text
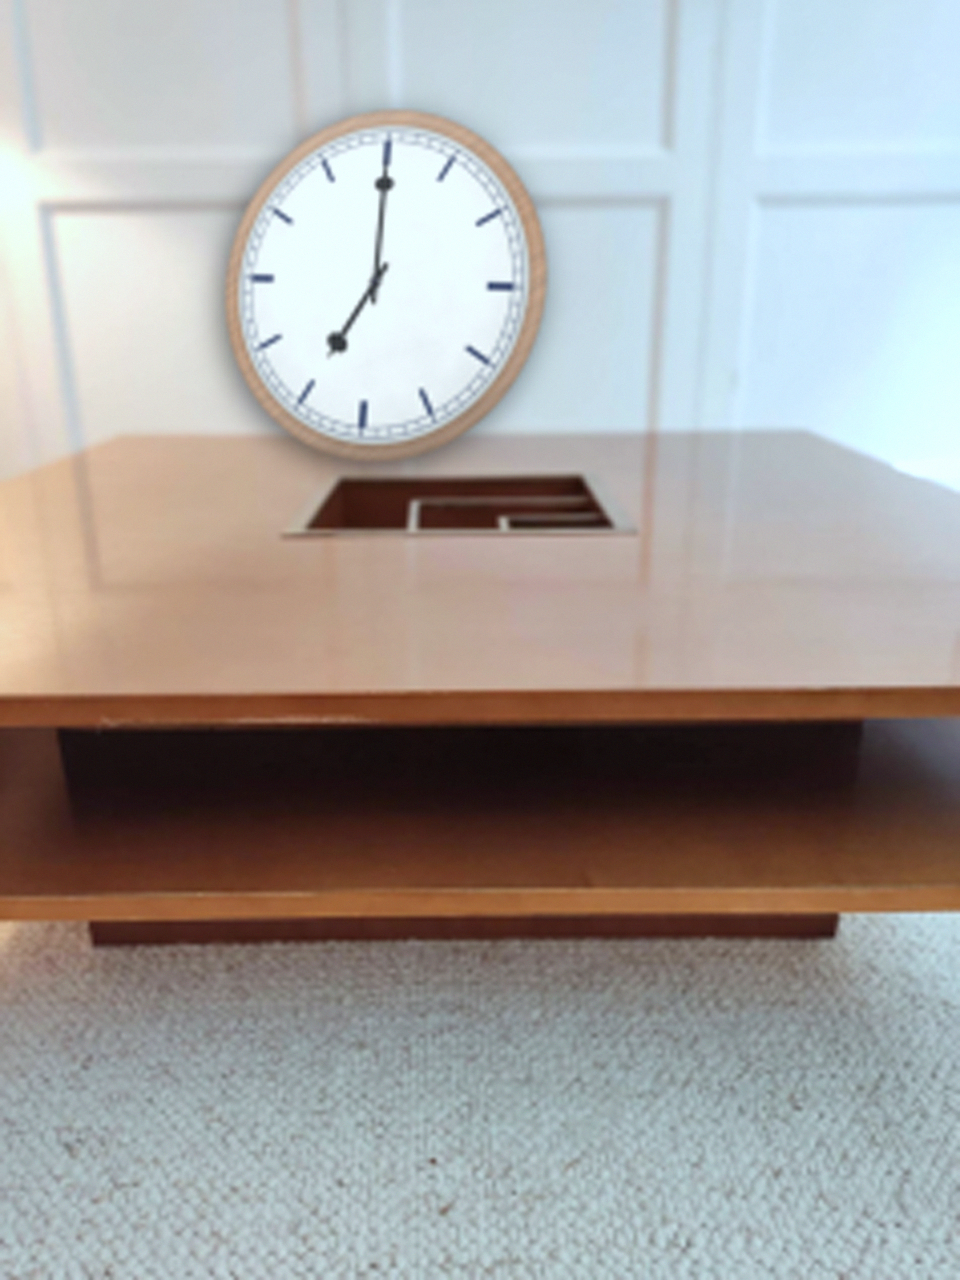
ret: **7:00**
